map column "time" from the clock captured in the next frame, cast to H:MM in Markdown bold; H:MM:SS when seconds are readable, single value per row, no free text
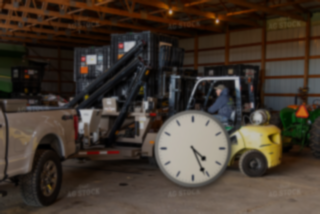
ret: **4:26**
